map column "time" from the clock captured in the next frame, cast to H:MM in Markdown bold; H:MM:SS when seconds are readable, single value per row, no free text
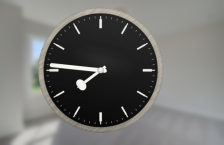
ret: **7:46**
